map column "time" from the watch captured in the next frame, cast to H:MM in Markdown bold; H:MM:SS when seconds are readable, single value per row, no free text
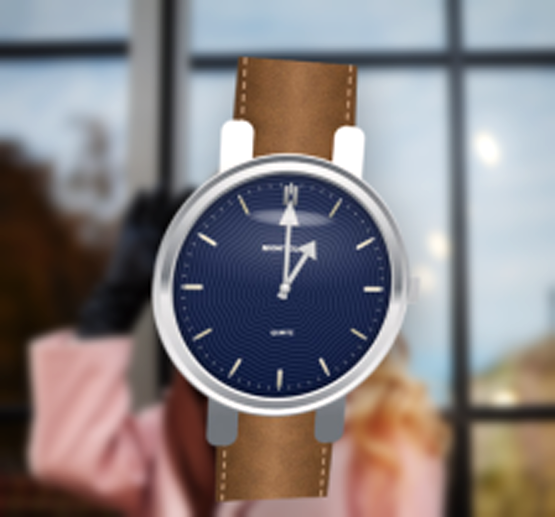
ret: **1:00**
